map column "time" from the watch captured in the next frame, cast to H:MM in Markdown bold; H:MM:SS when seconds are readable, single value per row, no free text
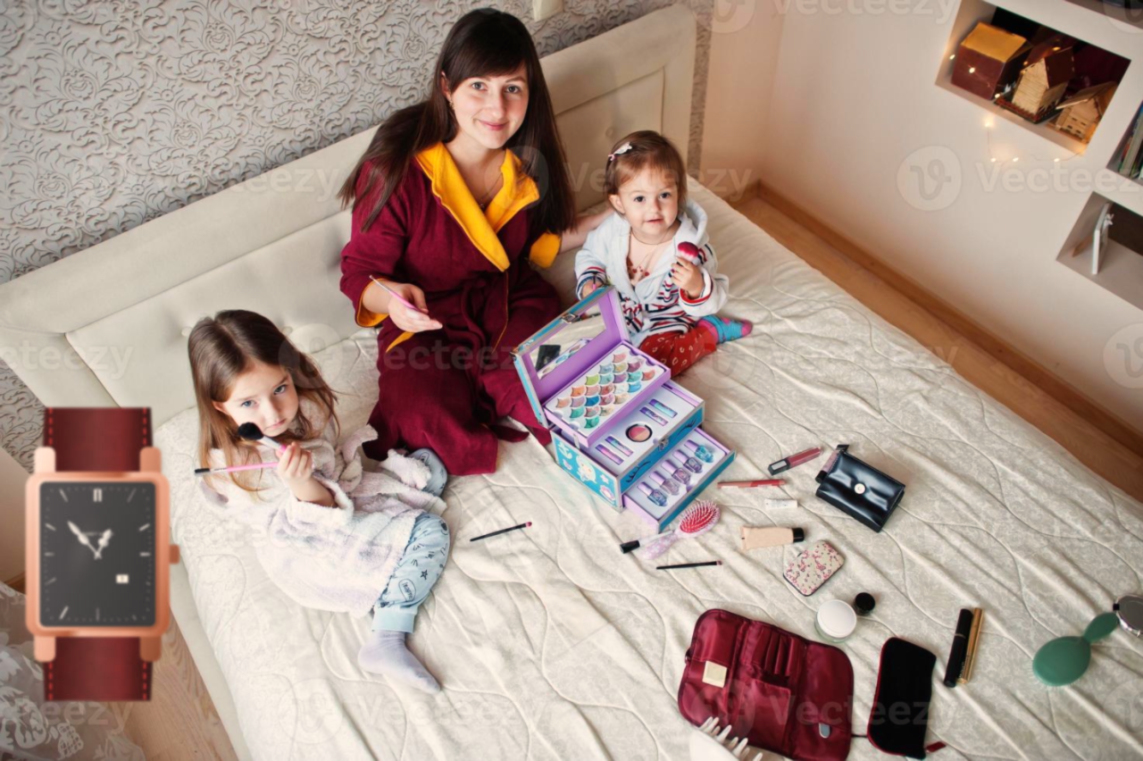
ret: **12:53**
